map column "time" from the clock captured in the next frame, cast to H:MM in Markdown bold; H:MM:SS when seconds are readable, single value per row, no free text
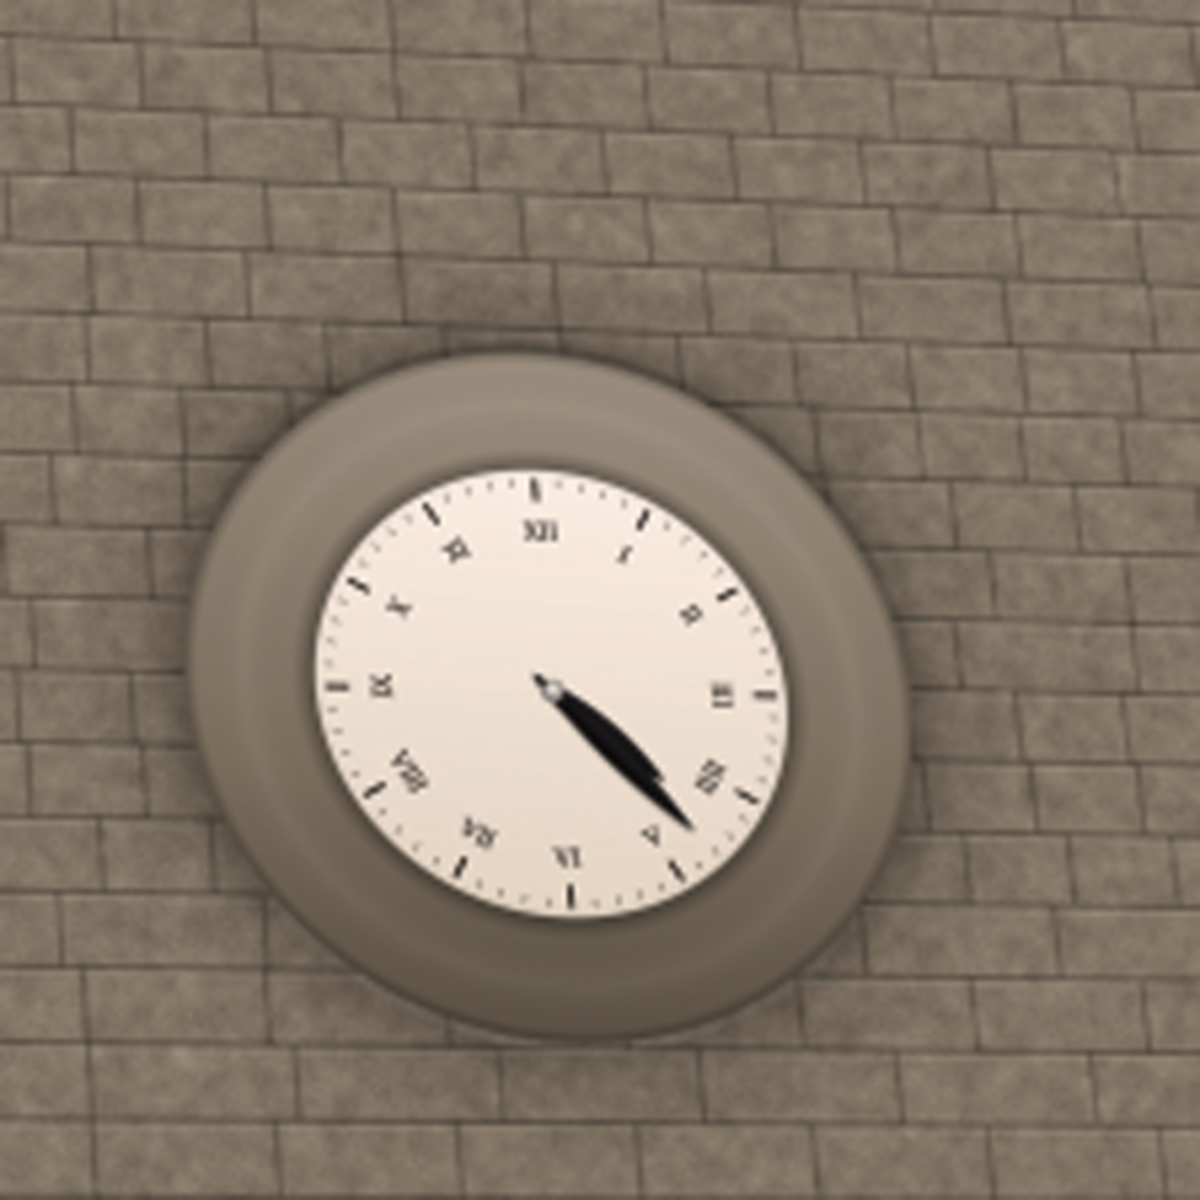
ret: **4:23**
